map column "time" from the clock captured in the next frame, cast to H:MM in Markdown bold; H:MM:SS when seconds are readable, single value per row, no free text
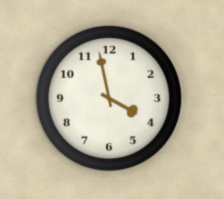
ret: **3:58**
